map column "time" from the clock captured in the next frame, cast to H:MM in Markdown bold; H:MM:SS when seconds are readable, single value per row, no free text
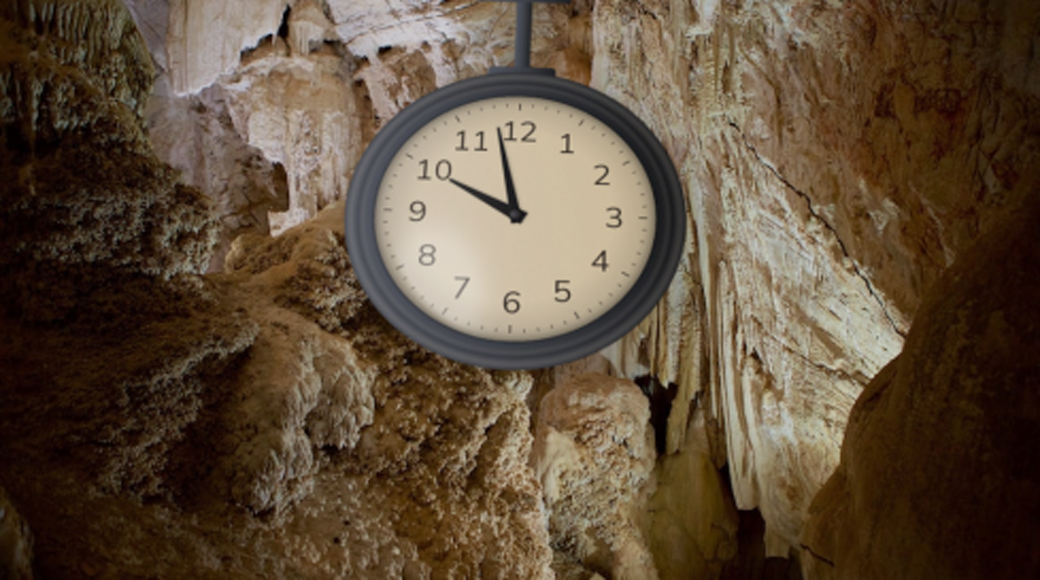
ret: **9:58**
